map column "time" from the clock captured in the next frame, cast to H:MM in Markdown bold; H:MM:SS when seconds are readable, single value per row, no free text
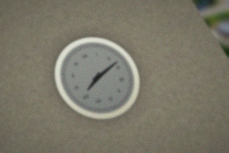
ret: **8:13**
